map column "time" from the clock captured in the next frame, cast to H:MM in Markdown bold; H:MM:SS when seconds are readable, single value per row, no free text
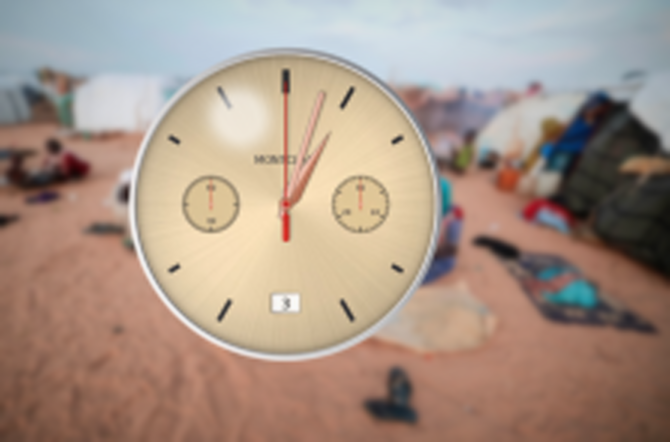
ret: **1:03**
